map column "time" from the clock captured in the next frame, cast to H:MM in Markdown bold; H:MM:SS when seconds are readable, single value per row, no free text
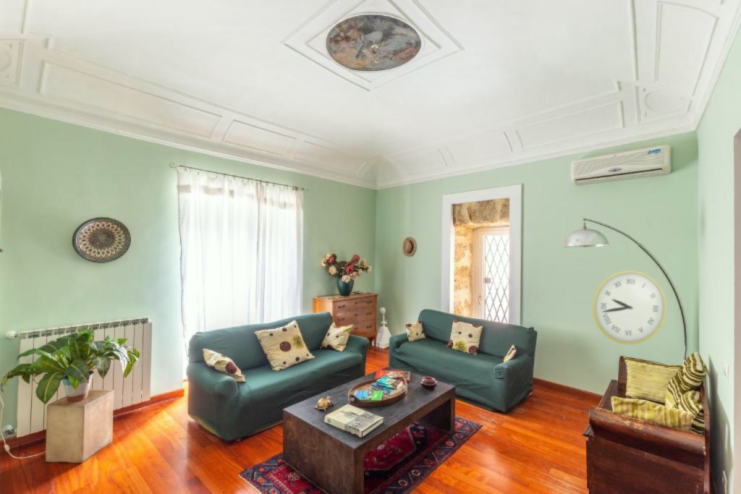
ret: **9:43**
